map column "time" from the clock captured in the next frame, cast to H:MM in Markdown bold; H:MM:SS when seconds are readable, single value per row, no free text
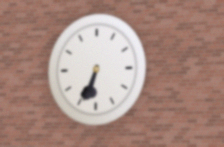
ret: **6:34**
